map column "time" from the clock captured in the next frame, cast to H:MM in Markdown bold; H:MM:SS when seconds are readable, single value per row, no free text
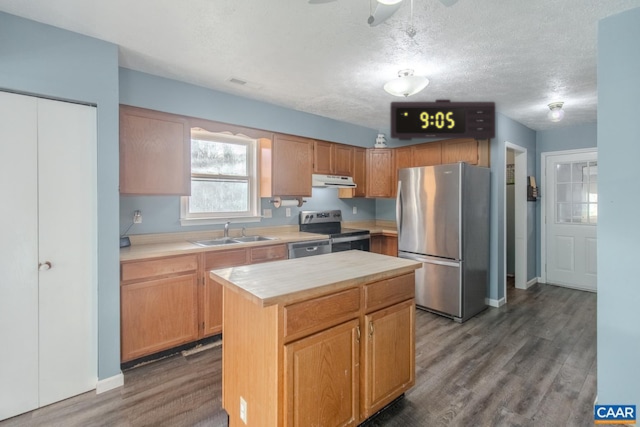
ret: **9:05**
